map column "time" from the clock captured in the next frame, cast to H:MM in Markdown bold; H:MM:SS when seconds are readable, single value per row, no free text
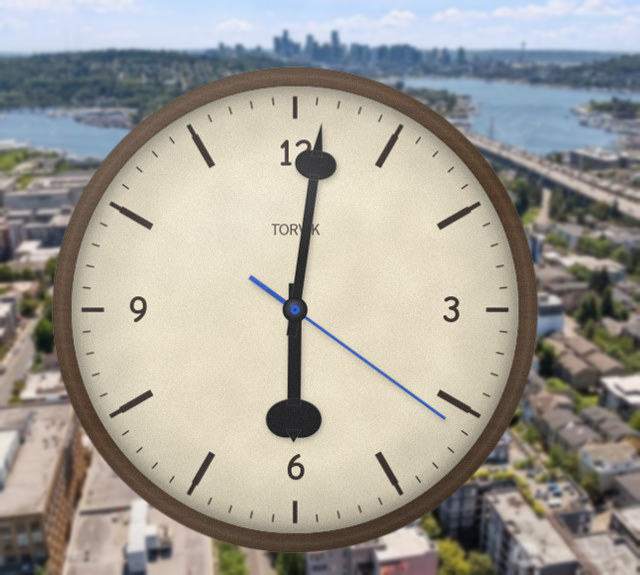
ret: **6:01:21**
